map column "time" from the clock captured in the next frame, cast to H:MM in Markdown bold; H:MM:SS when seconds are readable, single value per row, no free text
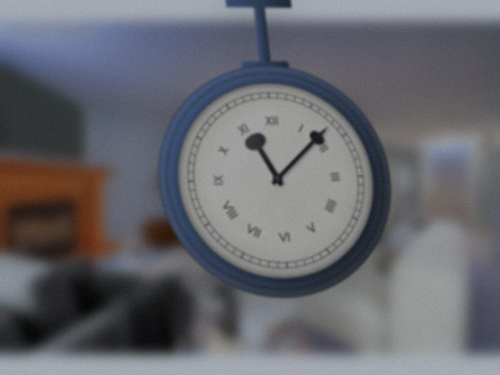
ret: **11:08**
